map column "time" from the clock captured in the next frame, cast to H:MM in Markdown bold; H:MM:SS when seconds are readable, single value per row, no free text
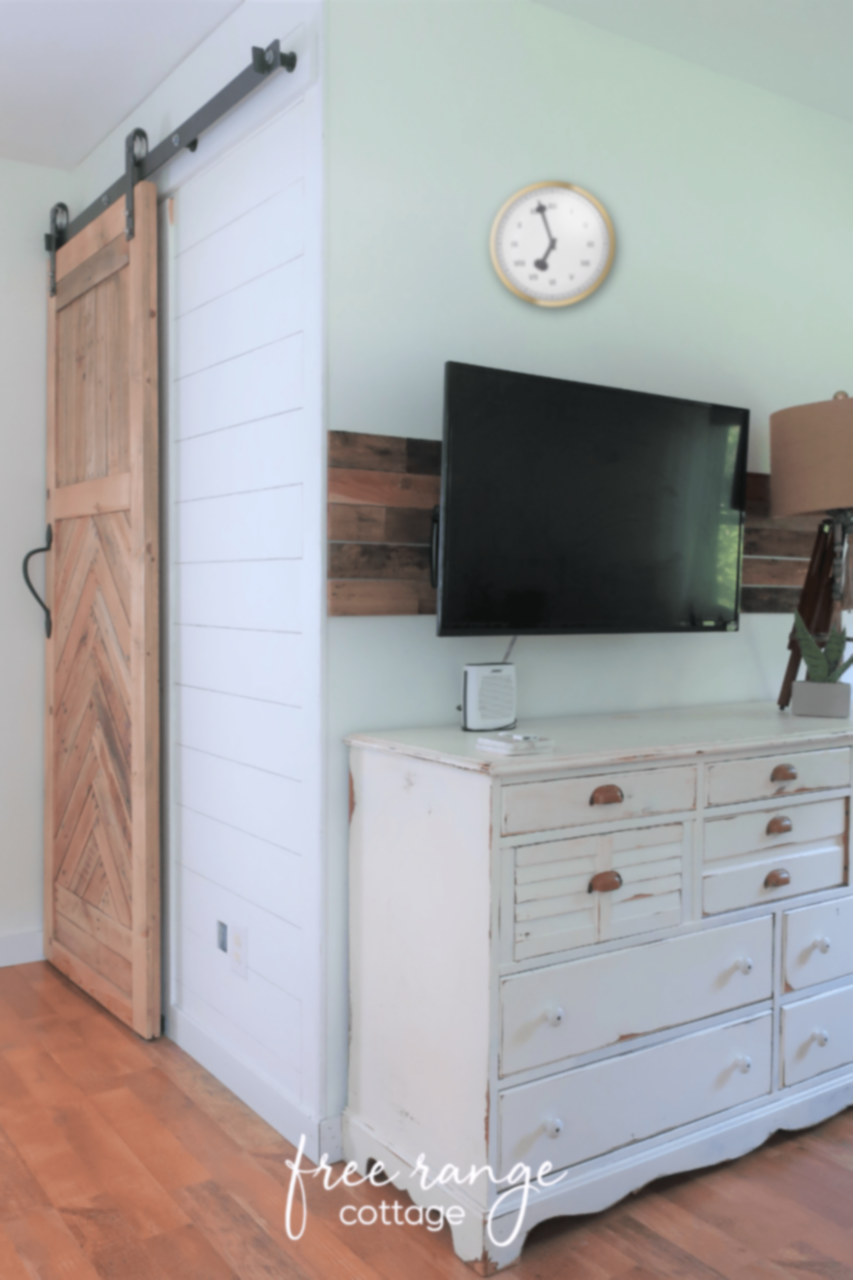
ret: **6:57**
